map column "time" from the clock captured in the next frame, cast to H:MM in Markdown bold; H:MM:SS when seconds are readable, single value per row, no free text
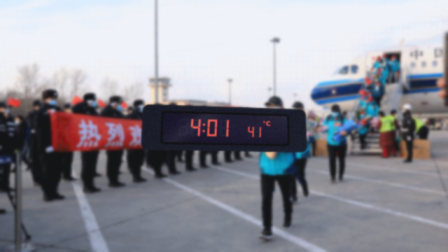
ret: **4:01**
